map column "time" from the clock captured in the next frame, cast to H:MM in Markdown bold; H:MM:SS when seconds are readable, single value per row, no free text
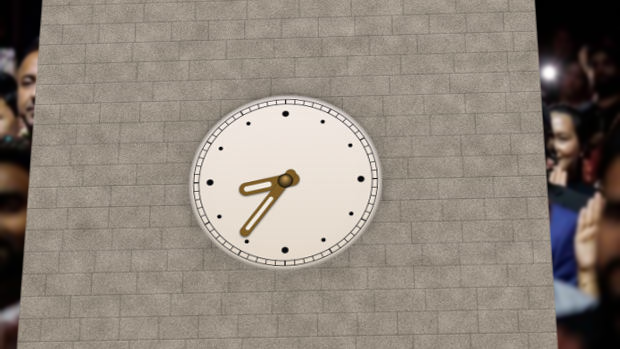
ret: **8:36**
